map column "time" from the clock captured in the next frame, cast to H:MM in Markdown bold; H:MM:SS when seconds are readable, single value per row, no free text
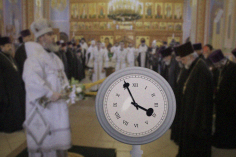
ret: **3:56**
